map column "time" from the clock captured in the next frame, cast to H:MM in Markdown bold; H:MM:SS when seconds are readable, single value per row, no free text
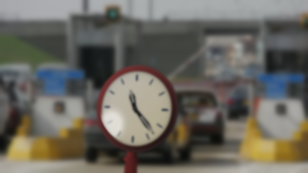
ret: **11:23**
